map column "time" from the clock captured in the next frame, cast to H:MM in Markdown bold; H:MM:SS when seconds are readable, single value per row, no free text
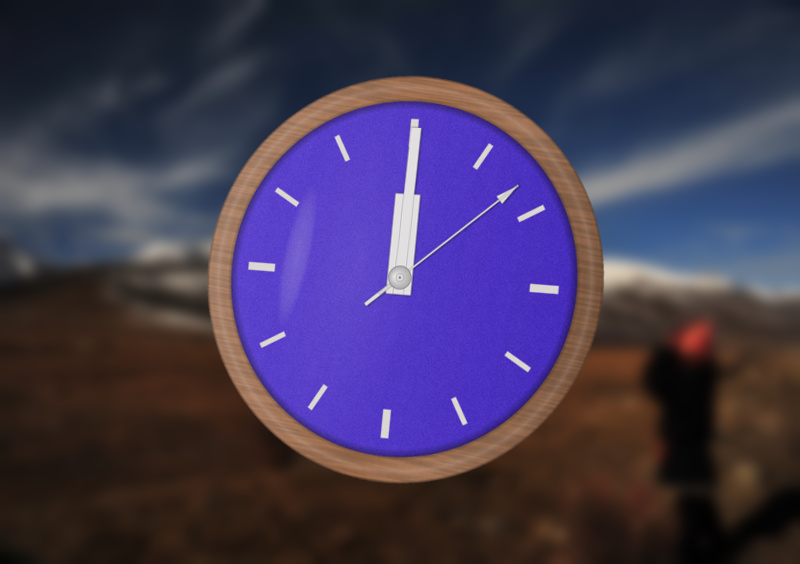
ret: **12:00:08**
